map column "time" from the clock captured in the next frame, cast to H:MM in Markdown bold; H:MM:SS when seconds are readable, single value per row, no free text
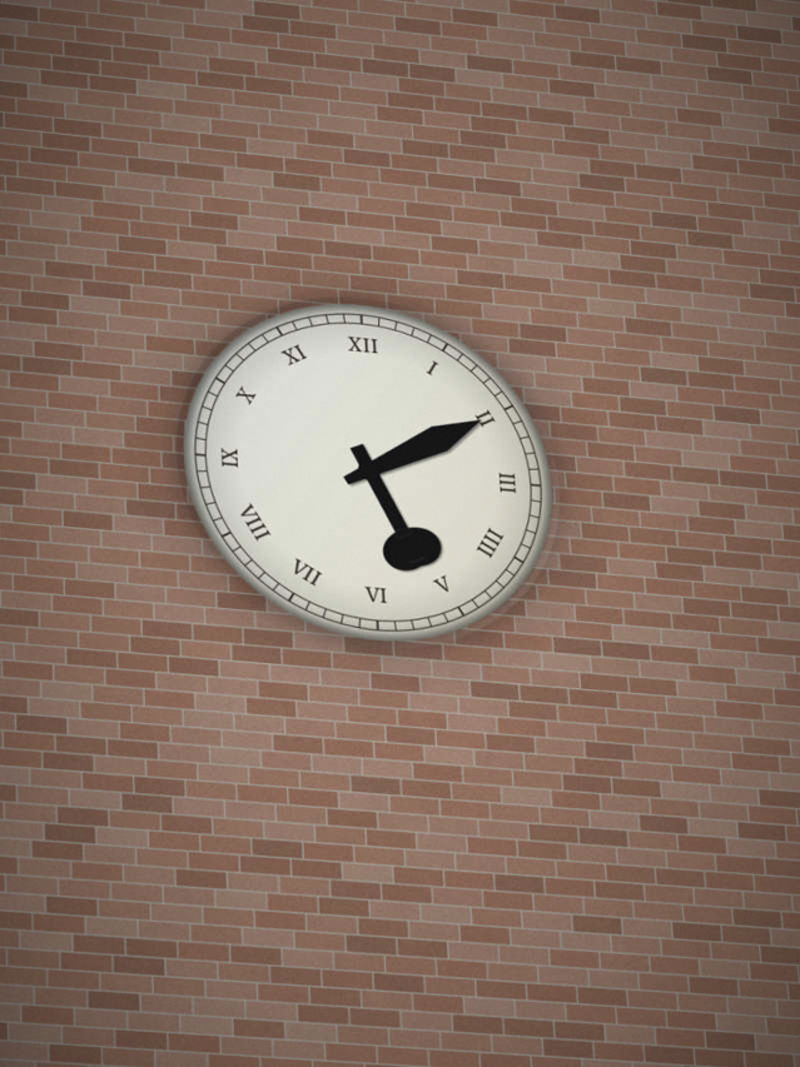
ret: **5:10**
